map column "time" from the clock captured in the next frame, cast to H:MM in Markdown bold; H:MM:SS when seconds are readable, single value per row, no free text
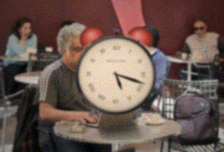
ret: **5:18**
